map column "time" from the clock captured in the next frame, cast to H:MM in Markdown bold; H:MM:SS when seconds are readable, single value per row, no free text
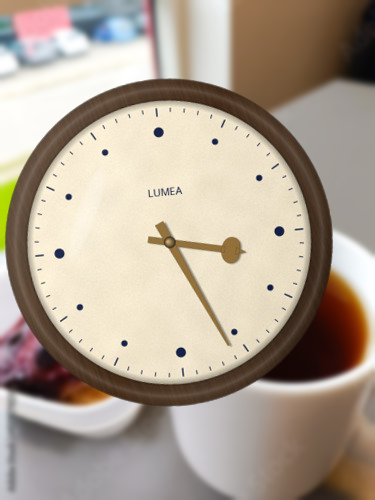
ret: **3:26**
